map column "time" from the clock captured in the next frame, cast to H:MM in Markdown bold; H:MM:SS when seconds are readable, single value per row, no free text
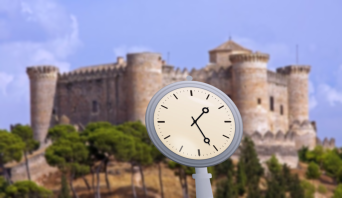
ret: **1:26**
